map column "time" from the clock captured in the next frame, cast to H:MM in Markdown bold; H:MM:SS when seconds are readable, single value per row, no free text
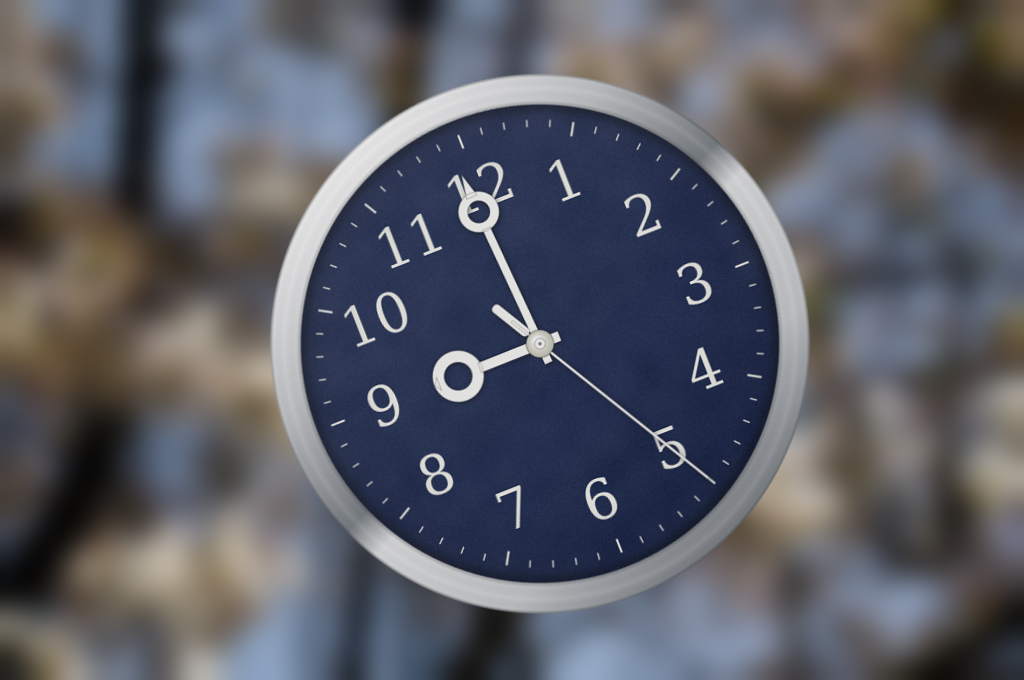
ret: **8:59:25**
